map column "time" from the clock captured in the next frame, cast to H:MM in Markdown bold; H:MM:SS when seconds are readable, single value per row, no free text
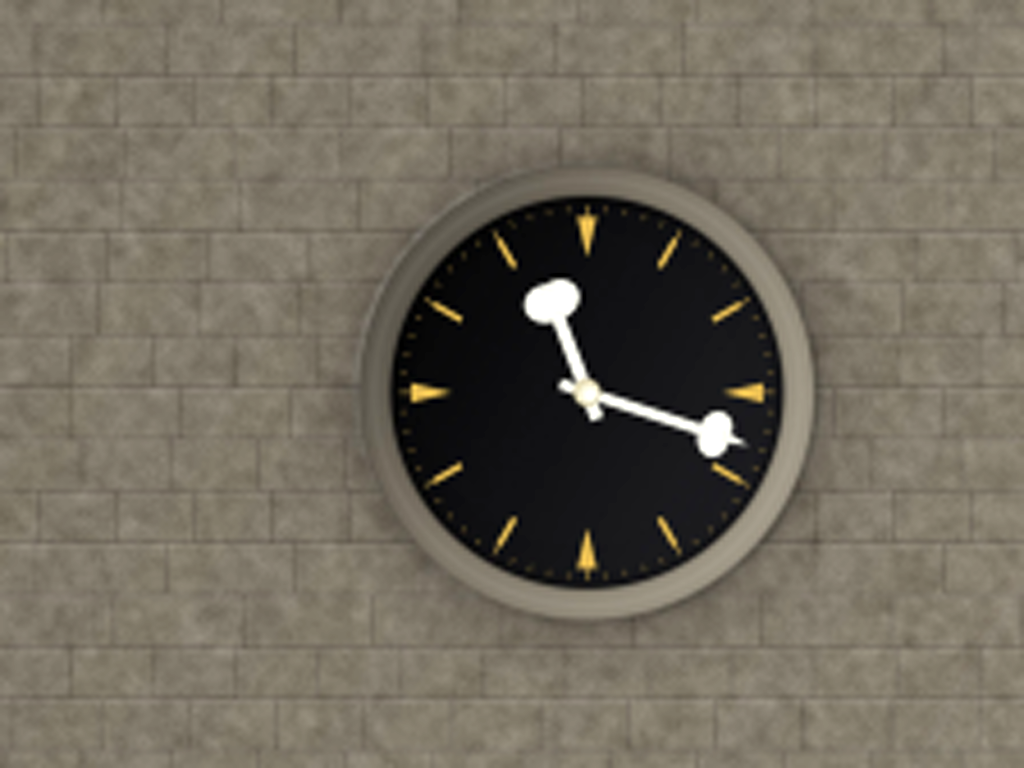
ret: **11:18**
